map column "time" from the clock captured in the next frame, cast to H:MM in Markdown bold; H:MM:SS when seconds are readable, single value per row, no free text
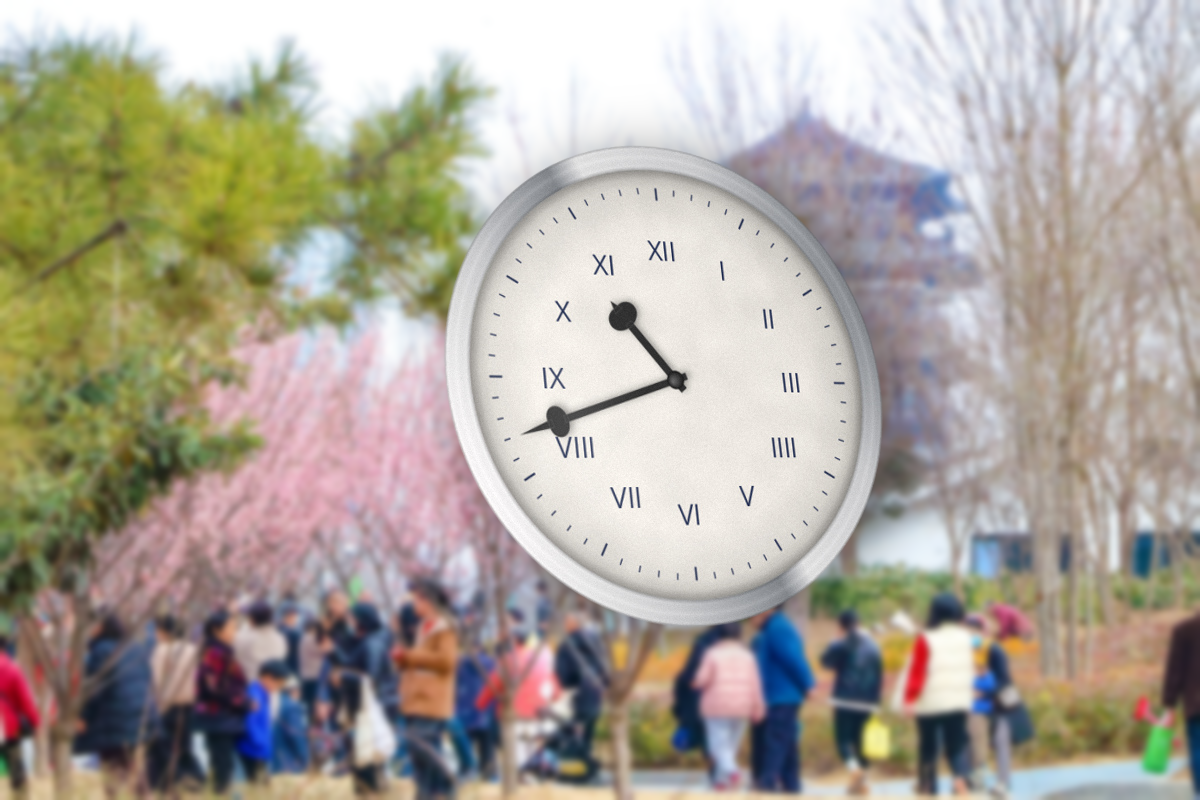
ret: **10:42**
